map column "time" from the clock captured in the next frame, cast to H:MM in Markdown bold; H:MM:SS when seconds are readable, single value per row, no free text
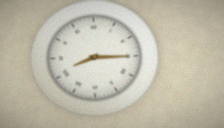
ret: **8:15**
